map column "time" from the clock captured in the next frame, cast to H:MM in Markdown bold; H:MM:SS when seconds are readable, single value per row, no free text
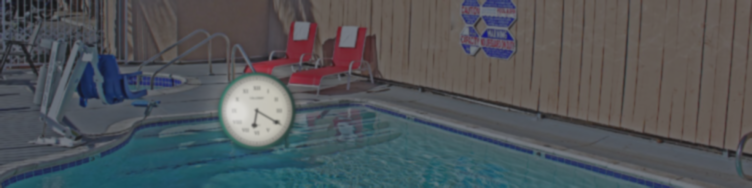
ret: **6:20**
